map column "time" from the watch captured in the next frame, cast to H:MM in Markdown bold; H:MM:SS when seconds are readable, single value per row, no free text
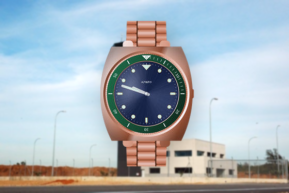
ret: **9:48**
